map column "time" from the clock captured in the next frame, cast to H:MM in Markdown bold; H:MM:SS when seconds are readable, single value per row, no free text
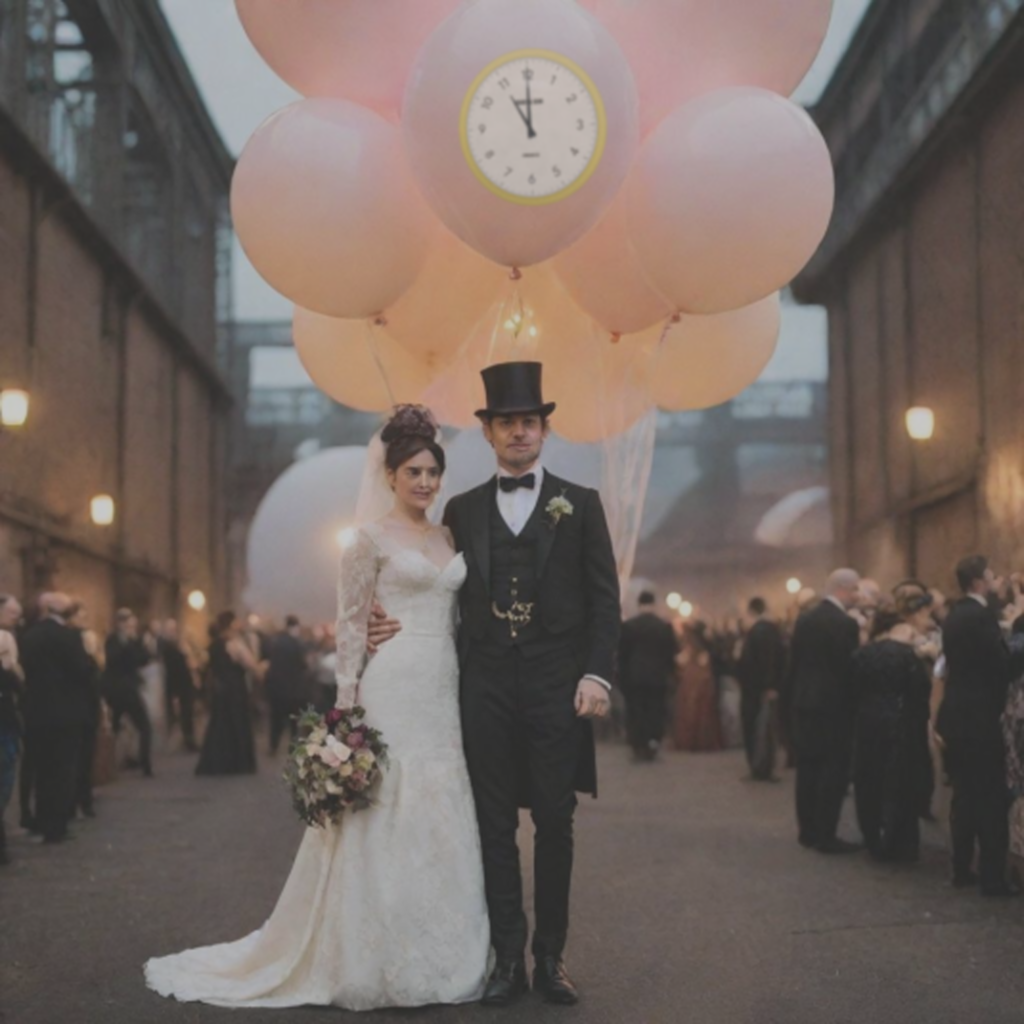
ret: **11:00**
